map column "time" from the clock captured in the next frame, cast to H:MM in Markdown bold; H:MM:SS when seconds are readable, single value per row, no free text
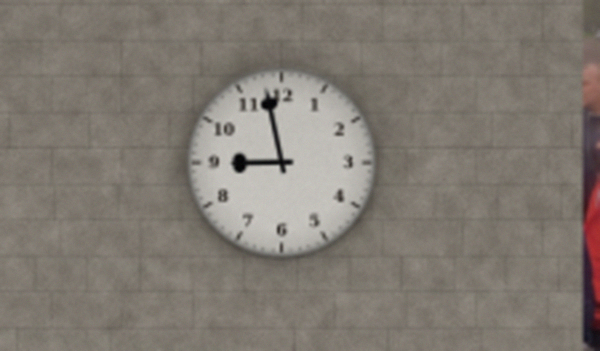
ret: **8:58**
